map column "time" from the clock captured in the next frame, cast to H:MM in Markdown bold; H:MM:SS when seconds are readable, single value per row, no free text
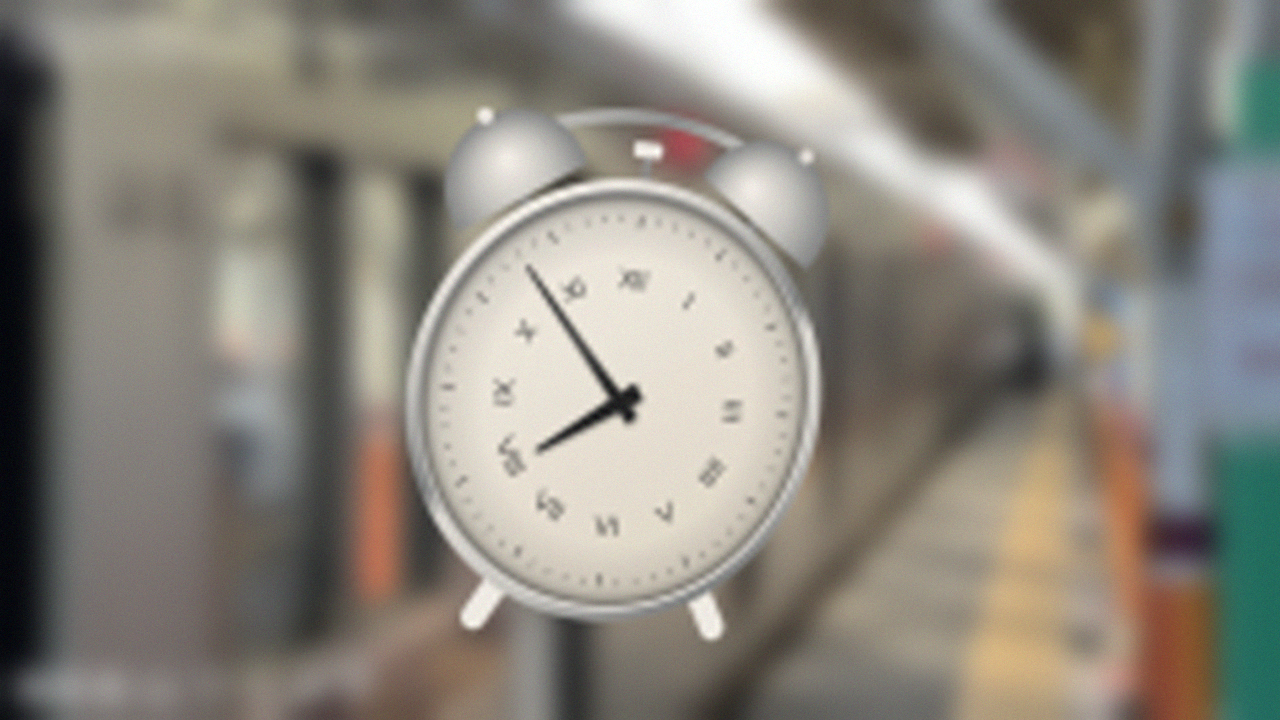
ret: **7:53**
